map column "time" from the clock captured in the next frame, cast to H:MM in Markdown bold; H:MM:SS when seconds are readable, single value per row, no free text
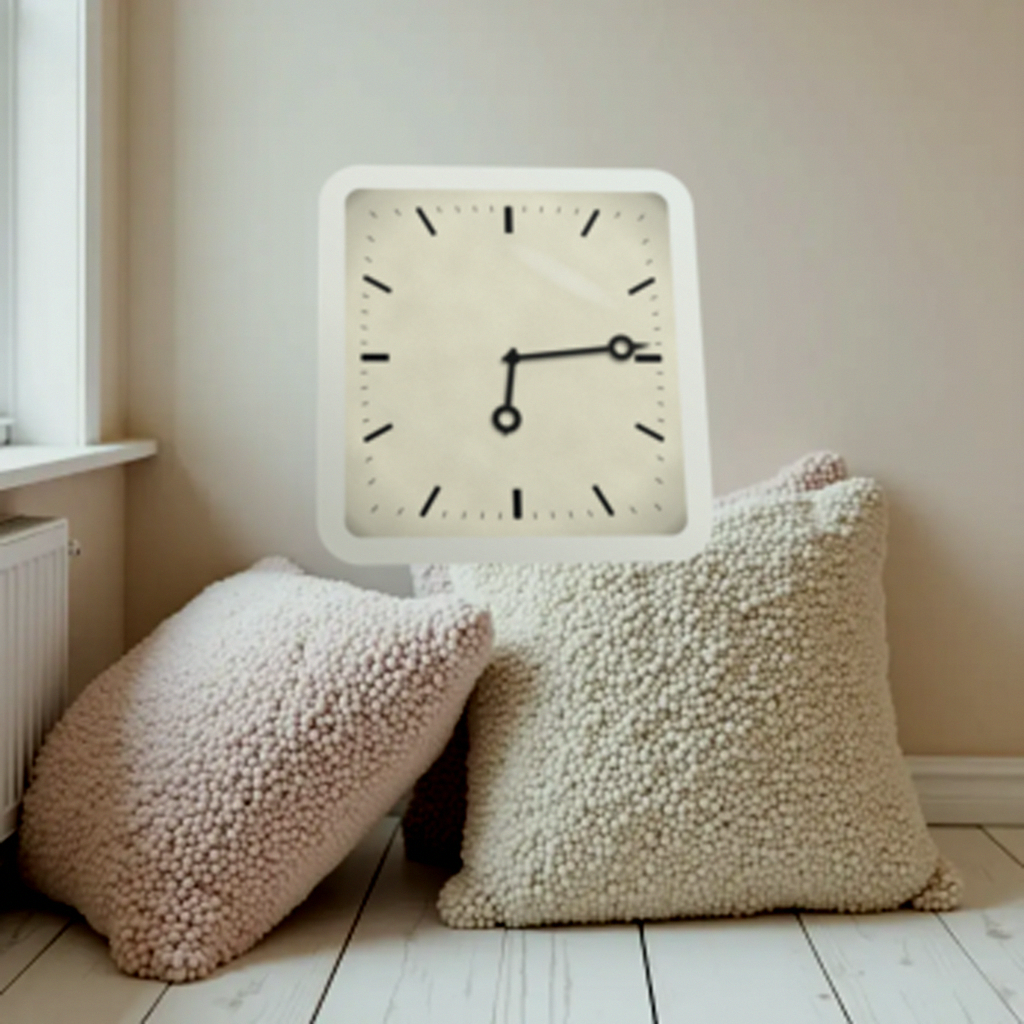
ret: **6:14**
